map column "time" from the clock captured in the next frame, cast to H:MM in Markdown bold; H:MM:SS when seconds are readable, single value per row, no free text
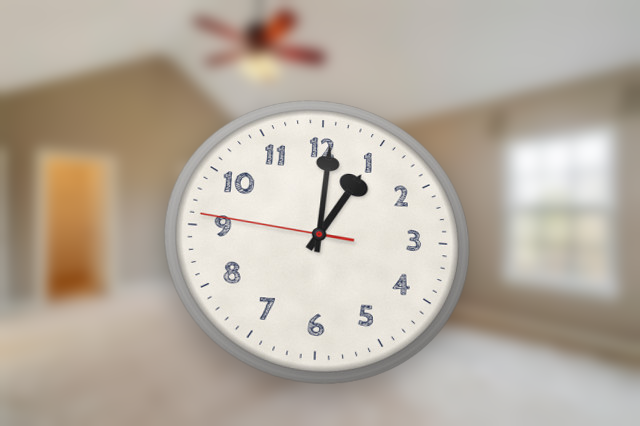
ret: **1:00:46**
